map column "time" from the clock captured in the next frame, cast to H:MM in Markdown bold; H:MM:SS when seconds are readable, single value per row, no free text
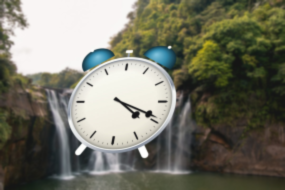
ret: **4:19**
